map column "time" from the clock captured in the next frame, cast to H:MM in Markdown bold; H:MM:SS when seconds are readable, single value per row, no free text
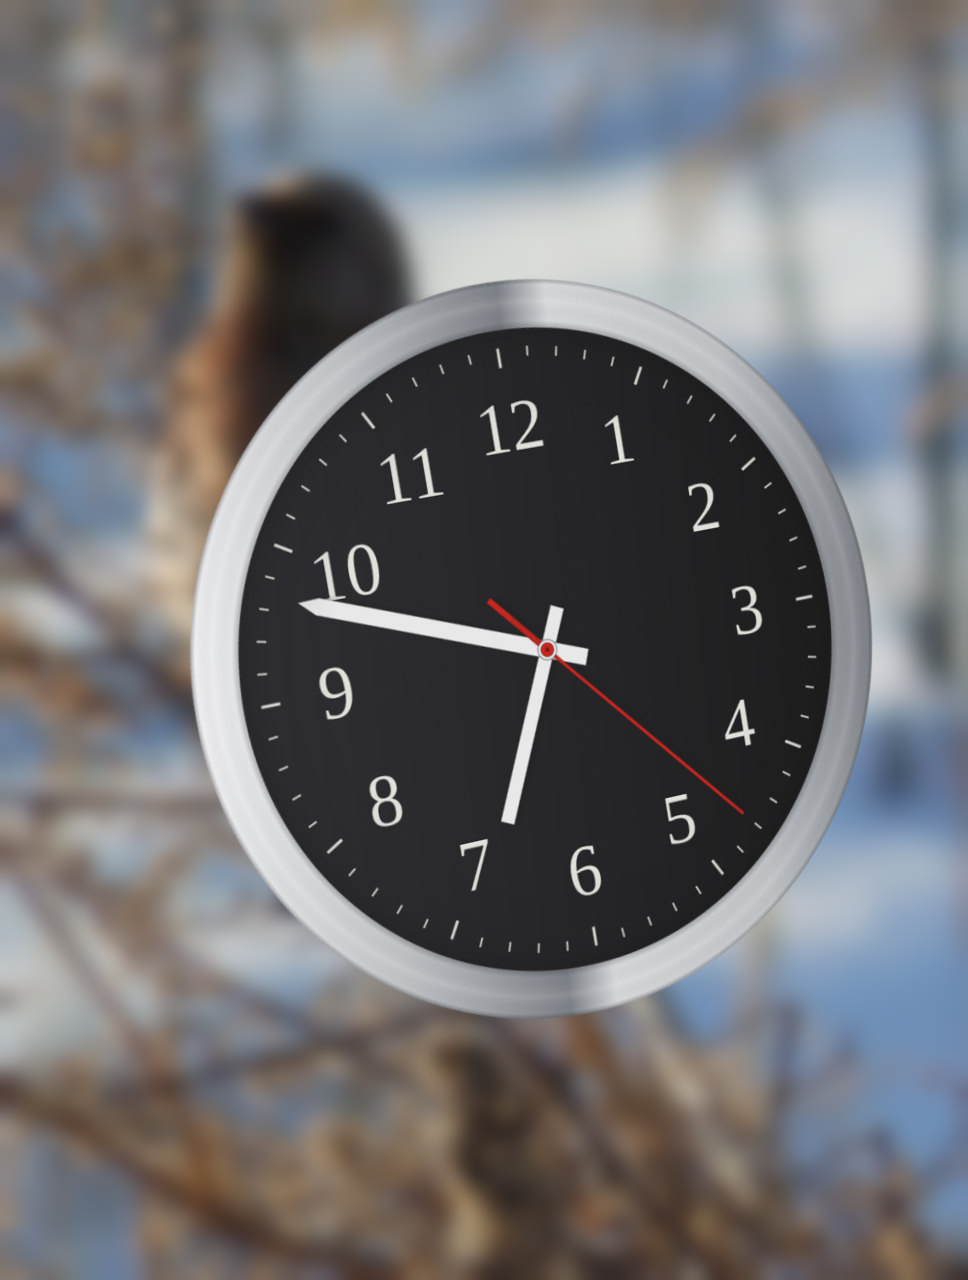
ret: **6:48:23**
